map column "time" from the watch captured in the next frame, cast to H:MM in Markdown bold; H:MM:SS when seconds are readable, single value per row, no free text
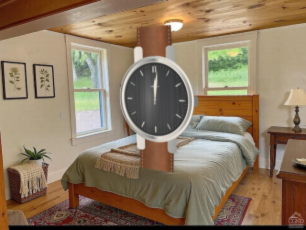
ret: **12:01**
